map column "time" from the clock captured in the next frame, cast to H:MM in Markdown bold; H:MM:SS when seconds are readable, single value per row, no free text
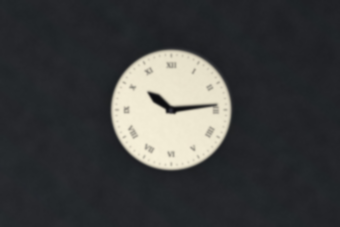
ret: **10:14**
